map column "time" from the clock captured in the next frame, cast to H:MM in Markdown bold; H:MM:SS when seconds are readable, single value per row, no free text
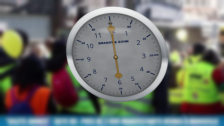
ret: **6:00**
